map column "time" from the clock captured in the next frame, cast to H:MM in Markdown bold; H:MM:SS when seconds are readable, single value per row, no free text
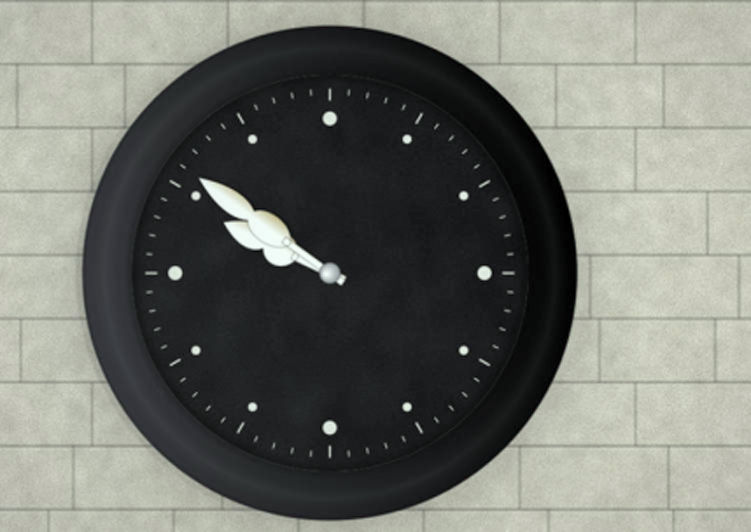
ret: **9:51**
